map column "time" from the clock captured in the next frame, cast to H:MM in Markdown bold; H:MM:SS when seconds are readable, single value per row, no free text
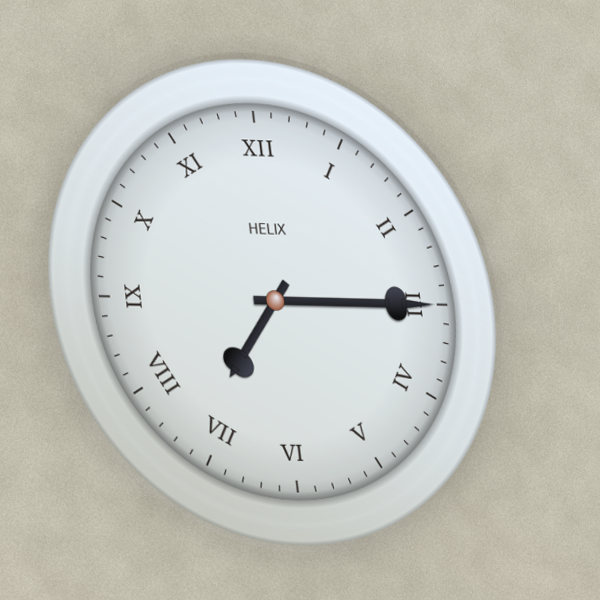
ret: **7:15**
